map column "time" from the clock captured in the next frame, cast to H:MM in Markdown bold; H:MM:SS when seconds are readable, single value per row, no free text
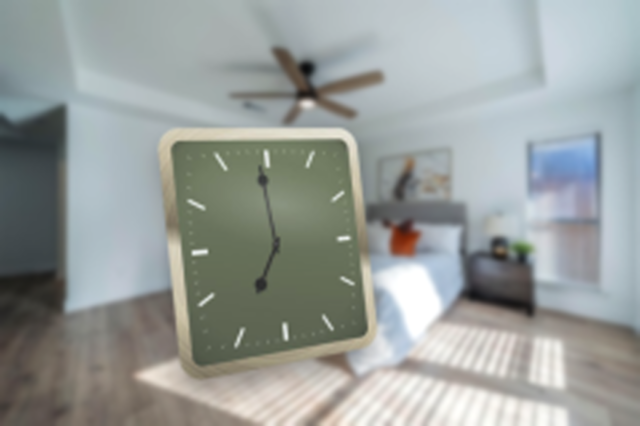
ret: **6:59**
